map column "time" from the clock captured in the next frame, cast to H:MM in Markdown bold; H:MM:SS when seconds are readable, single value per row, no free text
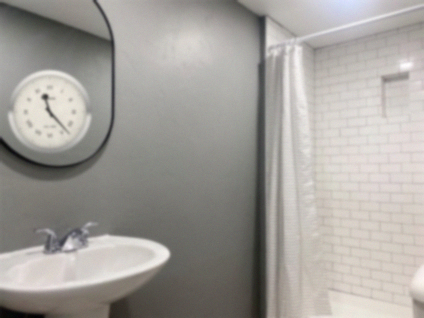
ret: **11:23**
